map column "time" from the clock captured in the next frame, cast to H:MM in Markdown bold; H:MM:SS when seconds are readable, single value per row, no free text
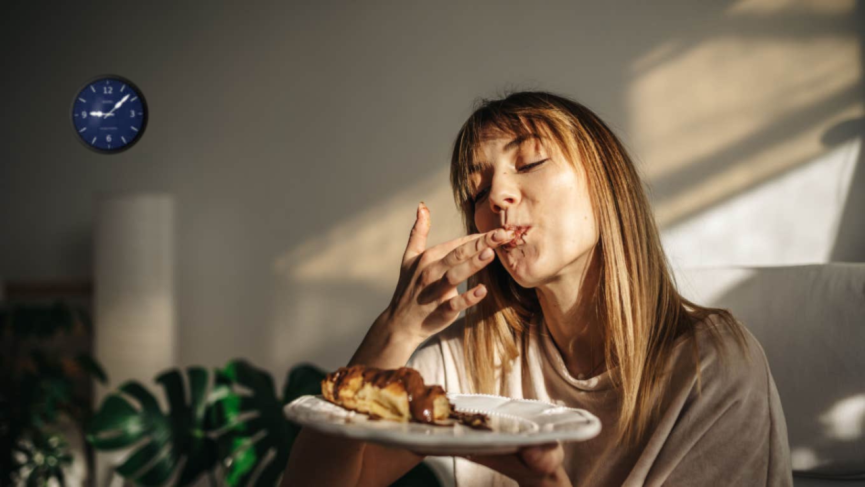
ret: **9:08**
